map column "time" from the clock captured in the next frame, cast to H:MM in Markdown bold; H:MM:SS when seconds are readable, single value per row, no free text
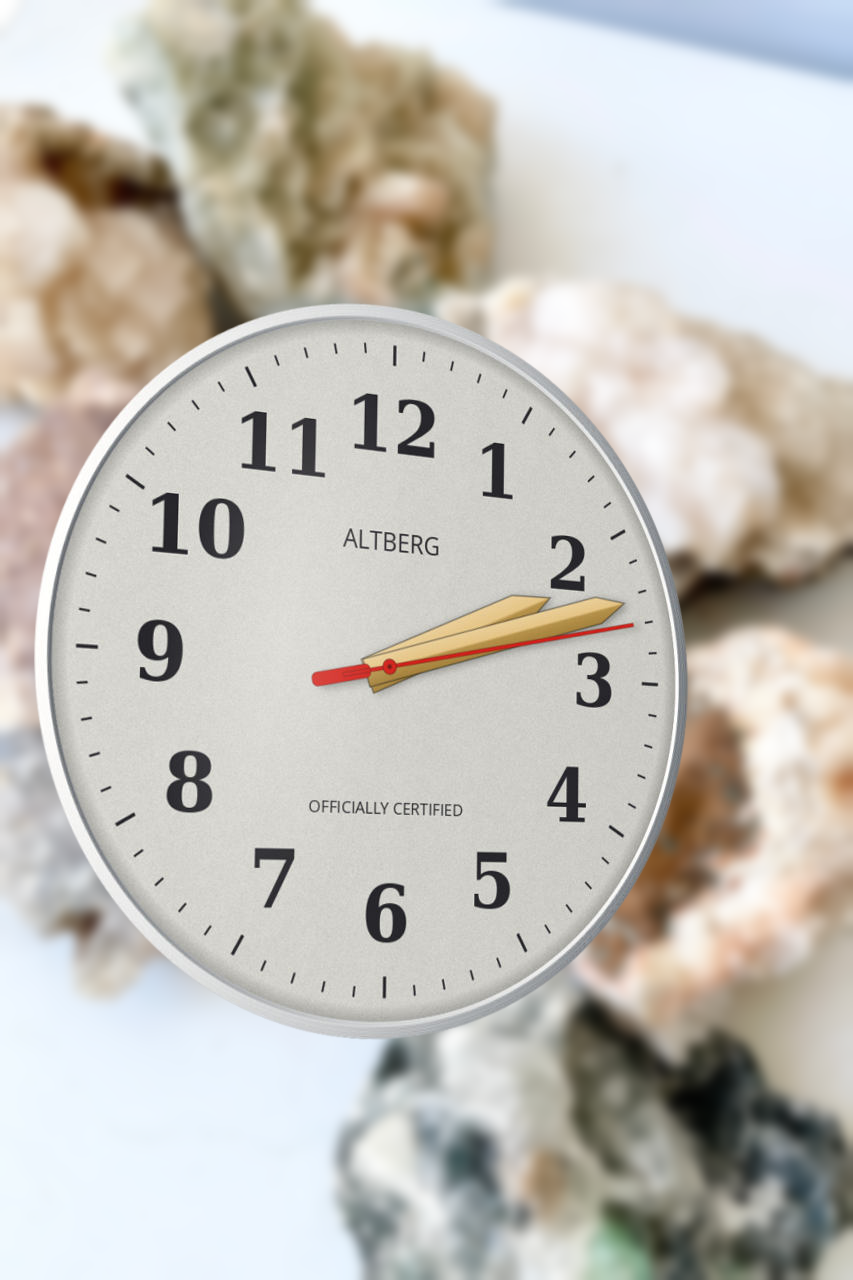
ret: **2:12:13**
